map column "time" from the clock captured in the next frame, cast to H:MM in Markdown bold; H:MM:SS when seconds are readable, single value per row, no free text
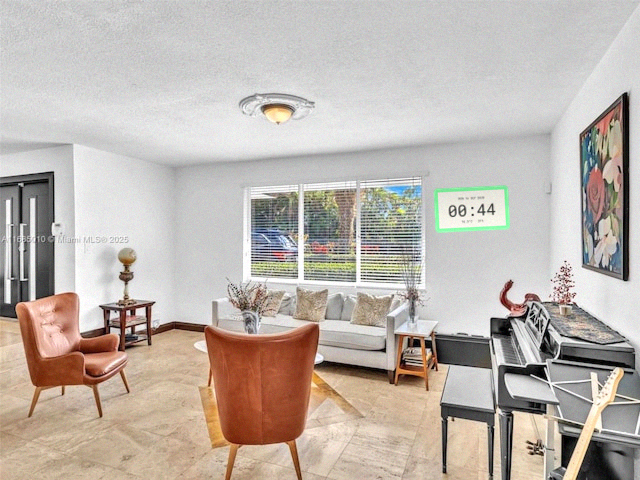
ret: **0:44**
